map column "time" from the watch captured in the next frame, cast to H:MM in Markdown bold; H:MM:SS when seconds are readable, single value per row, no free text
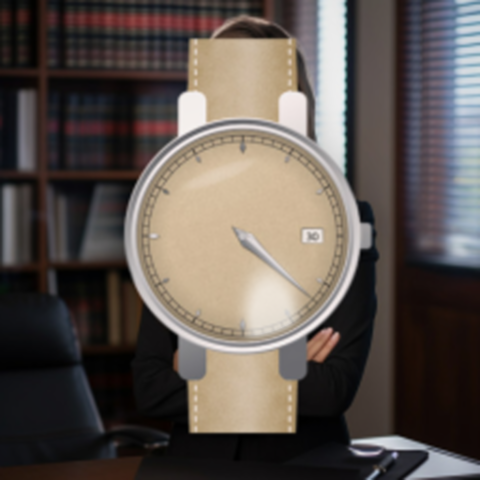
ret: **4:22**
